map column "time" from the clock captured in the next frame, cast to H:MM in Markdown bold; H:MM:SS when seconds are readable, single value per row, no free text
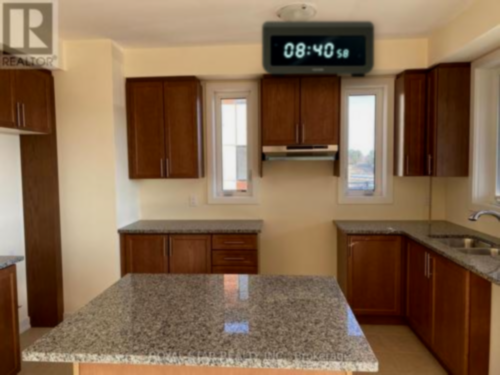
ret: **8:40**
